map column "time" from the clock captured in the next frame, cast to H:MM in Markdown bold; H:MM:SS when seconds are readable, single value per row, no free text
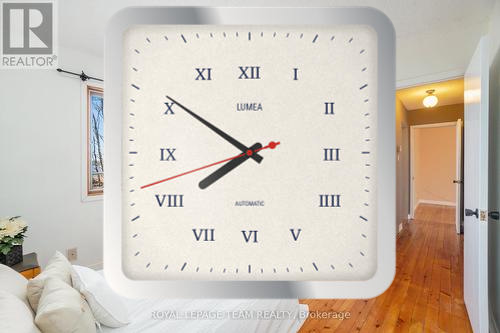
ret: **7:50:42**
